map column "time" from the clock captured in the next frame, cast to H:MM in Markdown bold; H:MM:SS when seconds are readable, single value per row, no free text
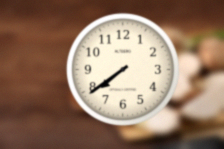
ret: **7:39**
